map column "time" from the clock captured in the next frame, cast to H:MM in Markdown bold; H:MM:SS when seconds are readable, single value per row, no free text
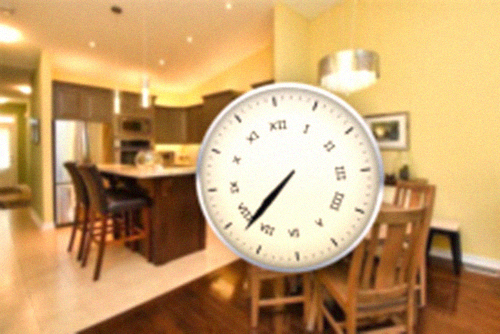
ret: **7:38**
